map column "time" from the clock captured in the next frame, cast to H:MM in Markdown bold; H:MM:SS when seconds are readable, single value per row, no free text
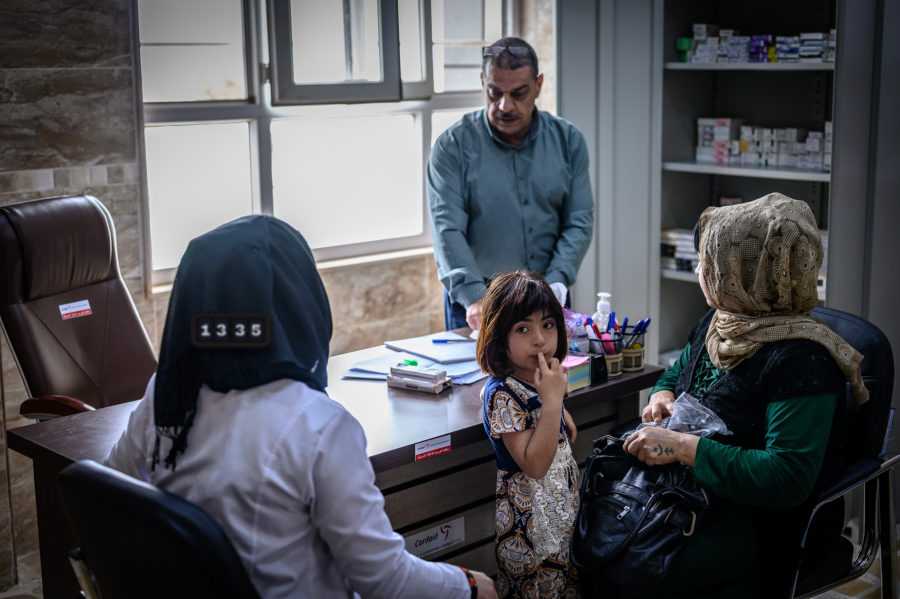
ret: **13:35**
